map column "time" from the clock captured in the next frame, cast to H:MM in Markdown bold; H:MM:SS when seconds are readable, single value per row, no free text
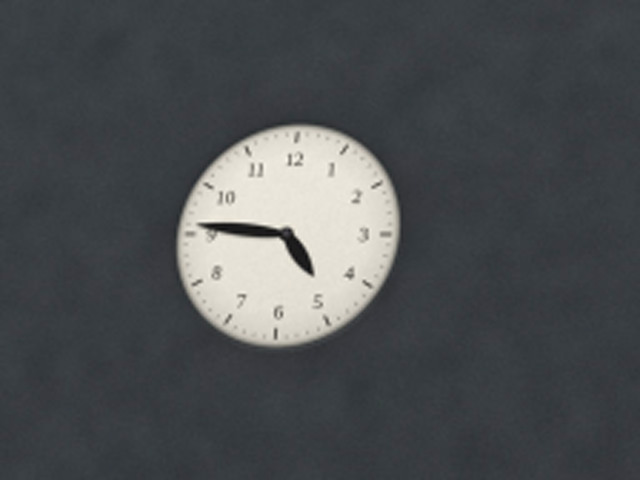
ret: **4:46**
